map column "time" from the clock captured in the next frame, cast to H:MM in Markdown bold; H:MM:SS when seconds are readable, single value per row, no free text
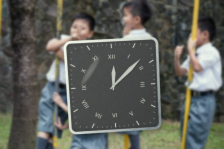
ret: **12:08**
